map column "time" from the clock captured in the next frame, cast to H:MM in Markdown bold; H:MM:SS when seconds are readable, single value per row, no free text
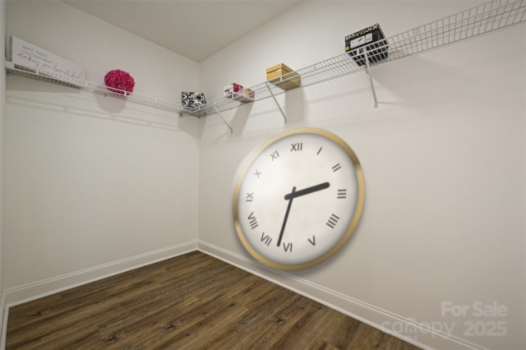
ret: **2:32**
